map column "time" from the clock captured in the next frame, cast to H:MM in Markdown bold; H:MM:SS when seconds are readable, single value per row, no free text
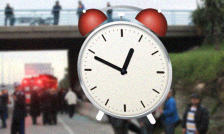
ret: **12:49**
